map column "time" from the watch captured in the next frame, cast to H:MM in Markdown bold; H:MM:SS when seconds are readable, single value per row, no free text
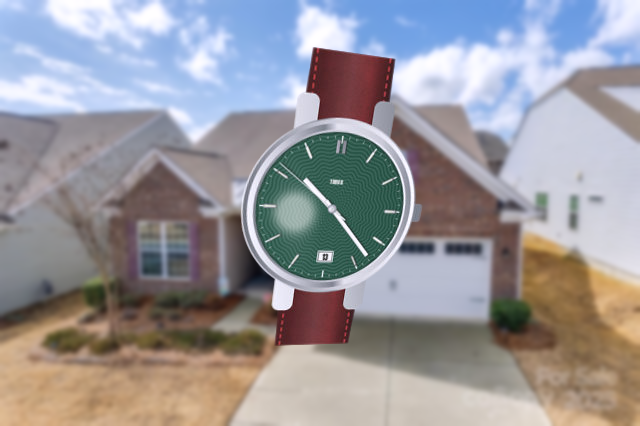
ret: **10:22:51**
